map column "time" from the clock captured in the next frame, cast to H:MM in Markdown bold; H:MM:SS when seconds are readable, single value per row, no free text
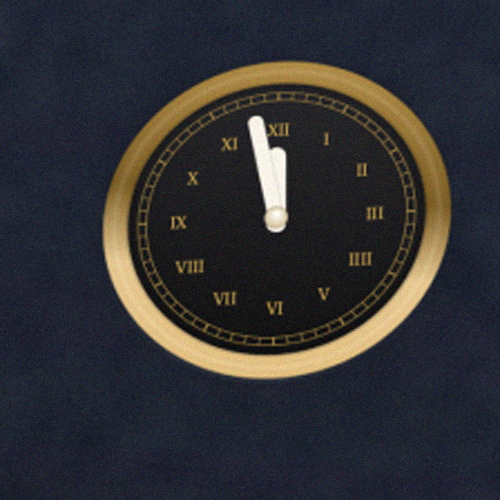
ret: **11:58**
